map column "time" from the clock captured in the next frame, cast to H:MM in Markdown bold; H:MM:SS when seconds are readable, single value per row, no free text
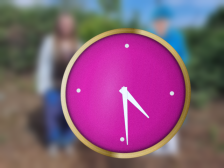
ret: **4:29**
